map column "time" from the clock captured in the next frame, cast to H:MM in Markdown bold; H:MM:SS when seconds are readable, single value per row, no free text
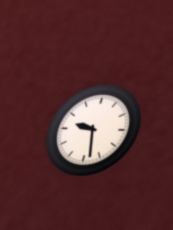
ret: **9:28**
